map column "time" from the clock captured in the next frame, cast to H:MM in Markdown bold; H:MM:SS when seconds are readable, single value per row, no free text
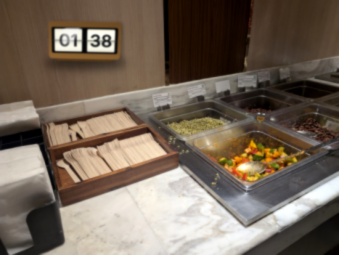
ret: **1:38**
